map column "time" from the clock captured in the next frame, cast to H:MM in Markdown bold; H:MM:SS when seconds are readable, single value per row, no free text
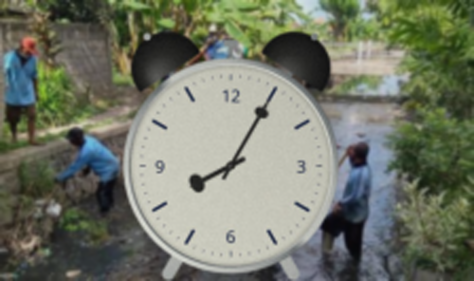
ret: **8:05**
